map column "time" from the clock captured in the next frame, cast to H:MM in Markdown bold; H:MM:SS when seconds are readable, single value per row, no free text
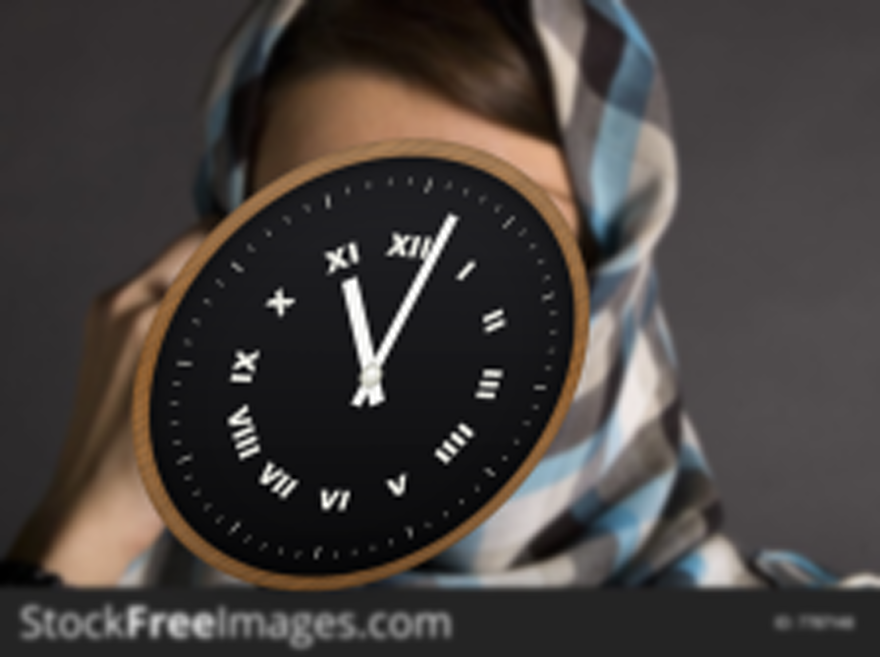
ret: **11:02**
